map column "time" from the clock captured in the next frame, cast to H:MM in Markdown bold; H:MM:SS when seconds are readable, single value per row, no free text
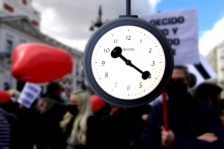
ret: **10:21**
